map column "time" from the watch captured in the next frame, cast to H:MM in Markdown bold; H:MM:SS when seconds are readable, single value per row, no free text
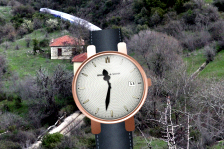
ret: **11:32**
